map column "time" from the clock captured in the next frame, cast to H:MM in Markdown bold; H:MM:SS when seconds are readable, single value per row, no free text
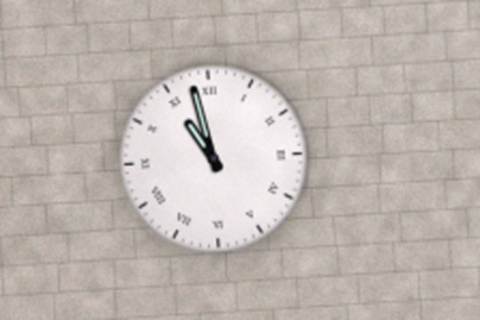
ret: **10:58**
